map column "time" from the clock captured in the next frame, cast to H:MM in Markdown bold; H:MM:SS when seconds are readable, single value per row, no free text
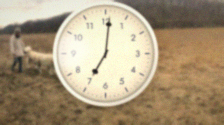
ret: **7:01**
